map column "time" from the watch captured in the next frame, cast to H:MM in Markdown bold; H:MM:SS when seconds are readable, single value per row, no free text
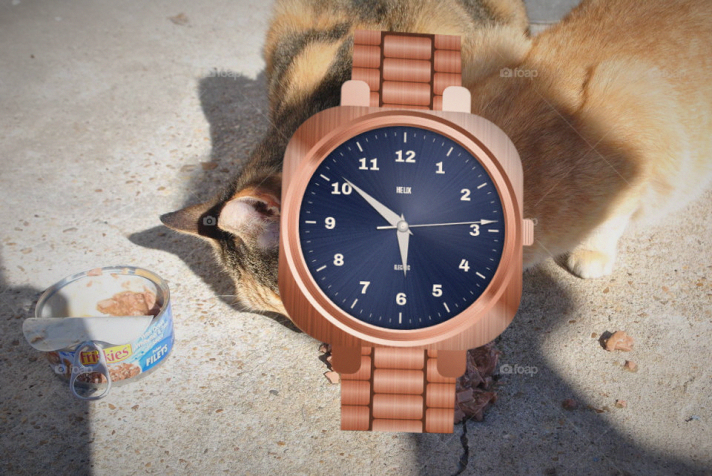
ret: **5:51:14**
